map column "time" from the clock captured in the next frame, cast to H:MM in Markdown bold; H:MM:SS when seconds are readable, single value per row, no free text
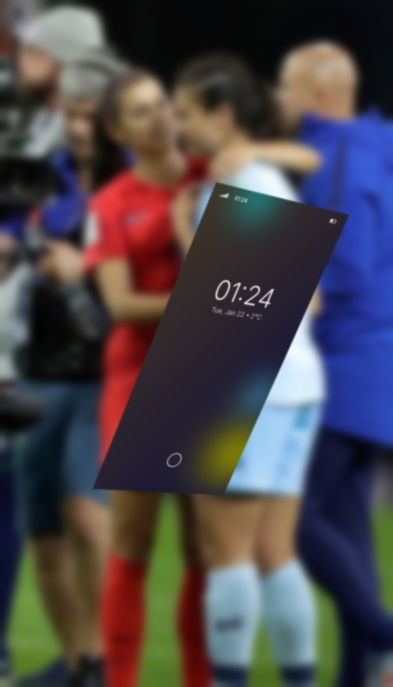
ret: **1:24**
